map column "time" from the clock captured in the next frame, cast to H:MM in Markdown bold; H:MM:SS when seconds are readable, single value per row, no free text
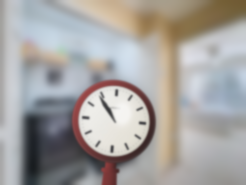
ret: **10:54**
